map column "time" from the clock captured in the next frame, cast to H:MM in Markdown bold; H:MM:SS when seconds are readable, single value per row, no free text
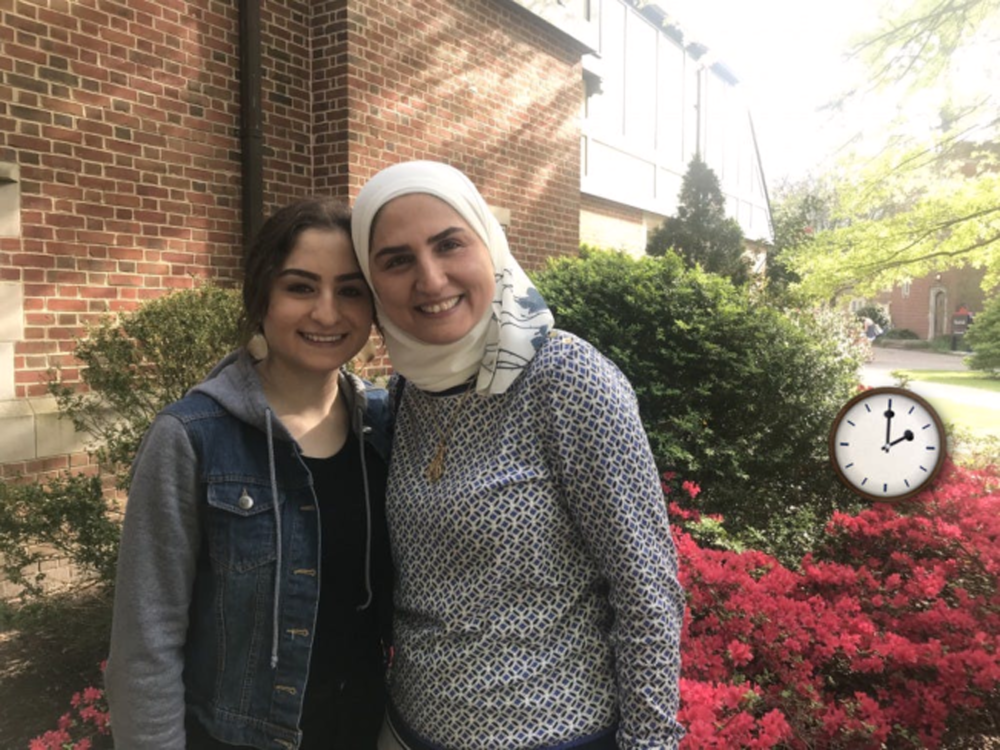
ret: **2:00**
